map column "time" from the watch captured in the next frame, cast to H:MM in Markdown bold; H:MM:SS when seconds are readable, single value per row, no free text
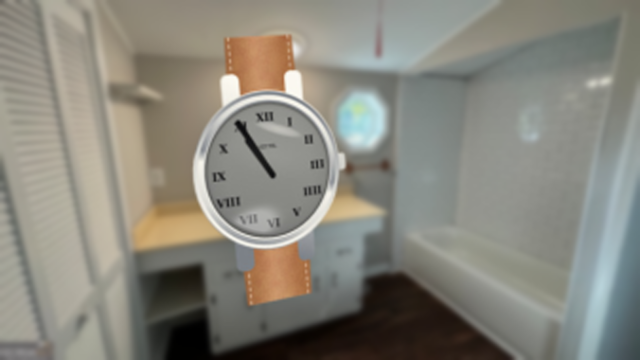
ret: **10:55**
